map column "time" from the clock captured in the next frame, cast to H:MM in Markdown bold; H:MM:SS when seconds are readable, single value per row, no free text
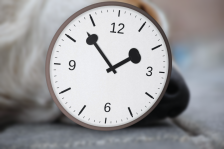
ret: **1:53**
